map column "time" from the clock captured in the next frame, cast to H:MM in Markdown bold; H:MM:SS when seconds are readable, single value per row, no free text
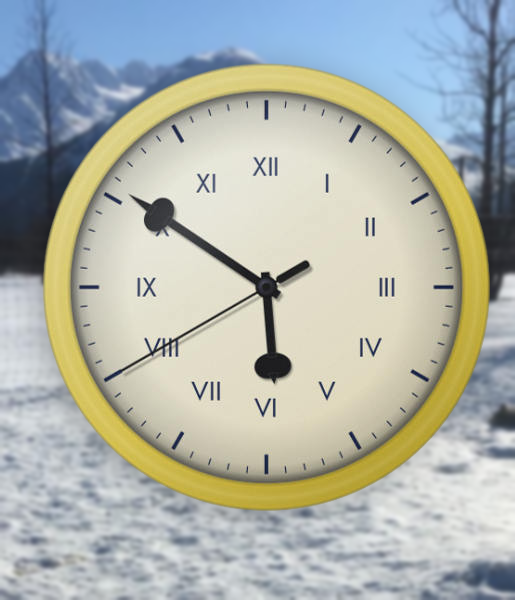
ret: **5:50:40**
